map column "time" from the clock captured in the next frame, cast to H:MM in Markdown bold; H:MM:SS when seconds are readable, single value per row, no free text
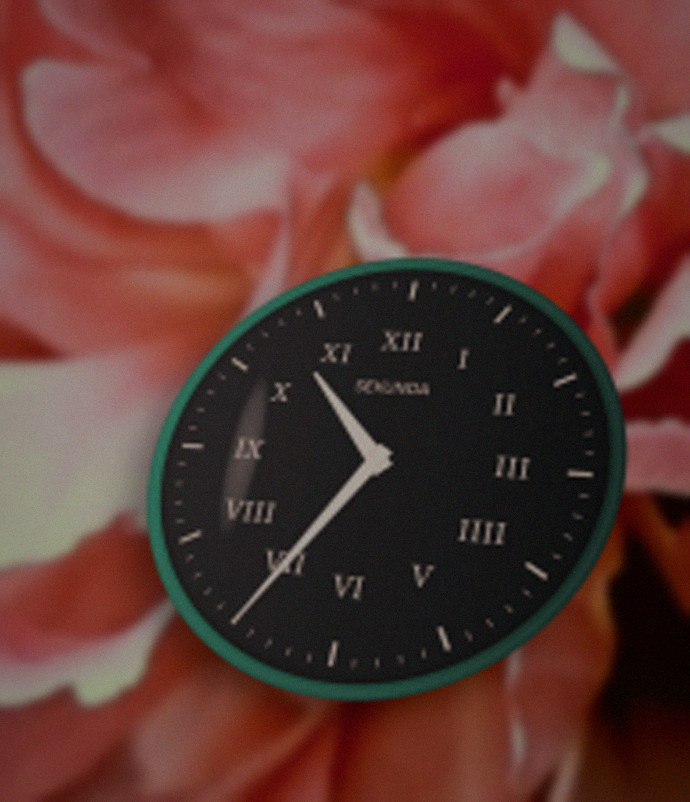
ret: **10:35**
